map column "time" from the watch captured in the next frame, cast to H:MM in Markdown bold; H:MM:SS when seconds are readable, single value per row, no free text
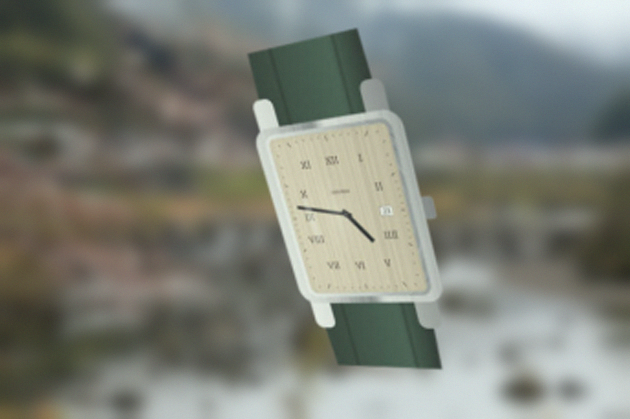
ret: **4:47**
